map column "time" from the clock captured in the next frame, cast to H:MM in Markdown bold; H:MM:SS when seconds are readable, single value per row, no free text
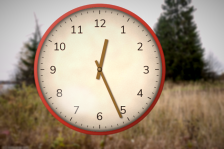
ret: **12:26**
